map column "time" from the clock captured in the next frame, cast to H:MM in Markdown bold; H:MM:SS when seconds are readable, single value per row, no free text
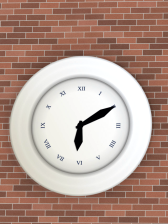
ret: **6:10**
